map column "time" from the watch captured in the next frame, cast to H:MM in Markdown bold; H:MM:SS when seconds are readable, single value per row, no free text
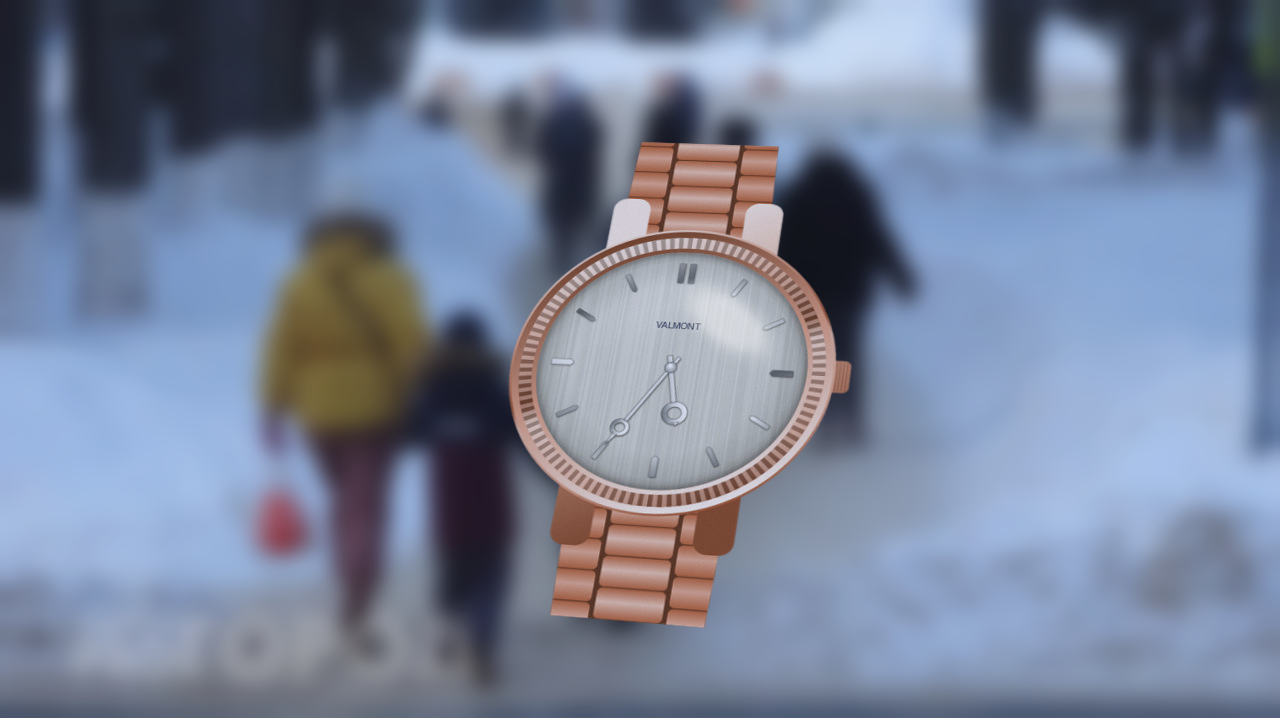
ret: **5:35**
